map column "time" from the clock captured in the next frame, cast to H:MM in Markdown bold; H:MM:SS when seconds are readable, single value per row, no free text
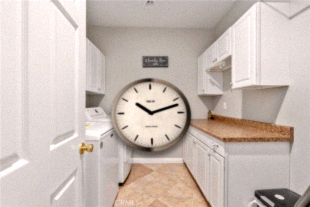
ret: **10:12**
